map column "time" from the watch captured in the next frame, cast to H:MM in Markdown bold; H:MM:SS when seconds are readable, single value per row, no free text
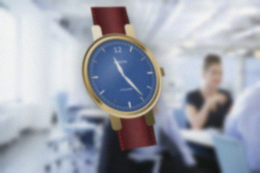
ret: **11:24**
